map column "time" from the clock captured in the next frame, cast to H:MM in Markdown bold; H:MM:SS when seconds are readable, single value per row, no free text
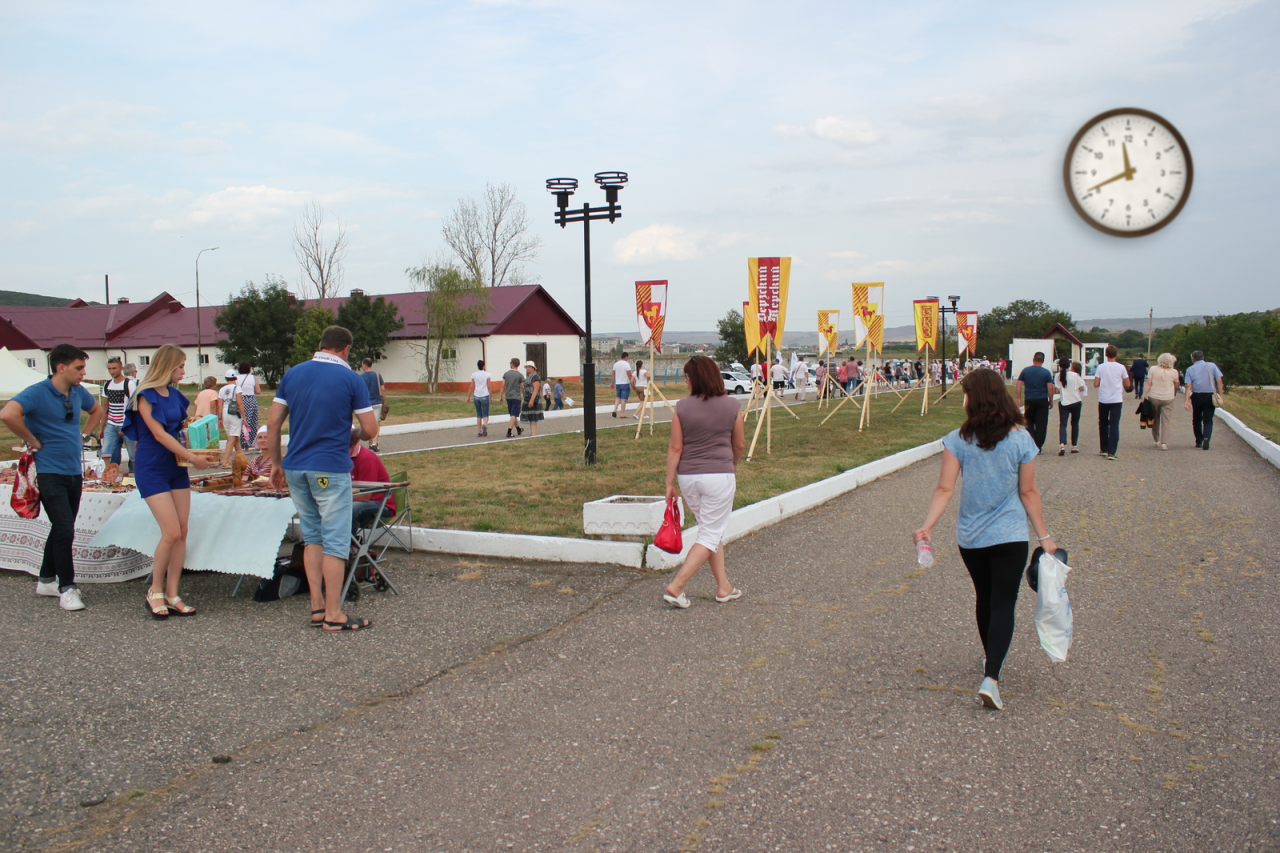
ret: **11:41**
